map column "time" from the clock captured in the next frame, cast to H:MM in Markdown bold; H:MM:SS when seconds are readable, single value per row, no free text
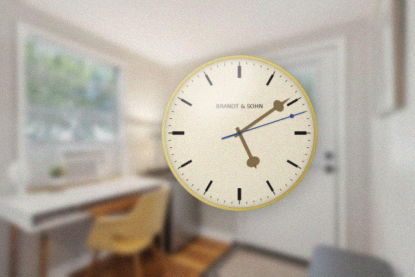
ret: **5:09:12**
